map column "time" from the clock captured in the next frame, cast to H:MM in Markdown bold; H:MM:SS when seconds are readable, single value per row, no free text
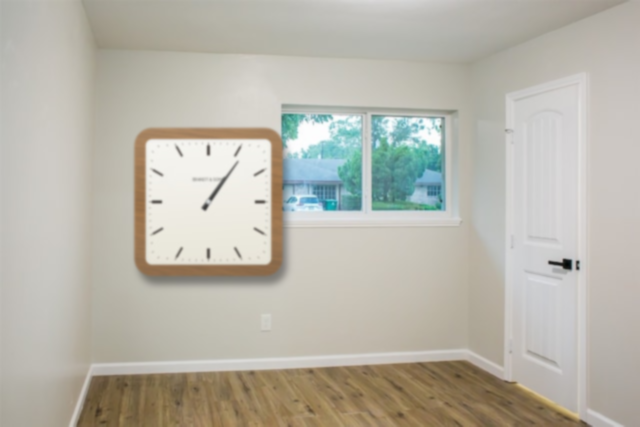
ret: **1:06**
